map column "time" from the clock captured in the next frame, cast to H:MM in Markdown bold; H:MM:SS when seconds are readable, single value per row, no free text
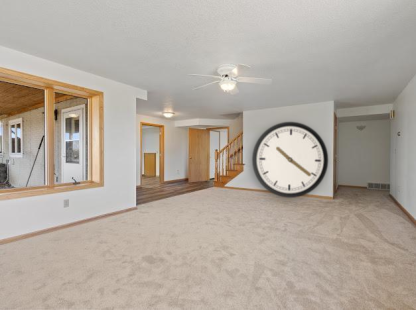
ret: **10:21**
